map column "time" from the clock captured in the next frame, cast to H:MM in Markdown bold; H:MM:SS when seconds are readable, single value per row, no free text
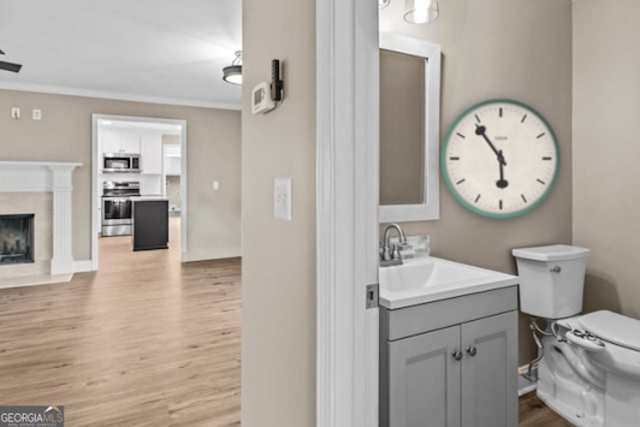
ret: **5:54**
